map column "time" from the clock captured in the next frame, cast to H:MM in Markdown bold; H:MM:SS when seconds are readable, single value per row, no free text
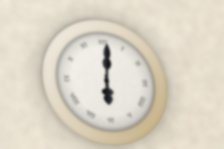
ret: **6:01**
